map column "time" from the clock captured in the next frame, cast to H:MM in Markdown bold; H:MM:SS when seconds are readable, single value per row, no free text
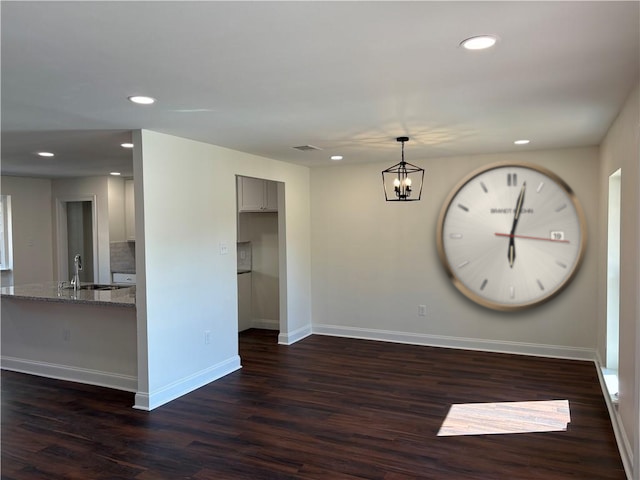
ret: **6:02:16**
